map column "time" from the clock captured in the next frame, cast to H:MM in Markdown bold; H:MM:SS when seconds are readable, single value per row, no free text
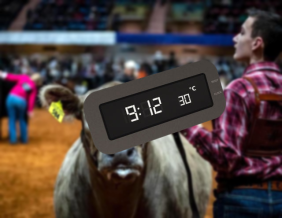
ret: **9:12**
